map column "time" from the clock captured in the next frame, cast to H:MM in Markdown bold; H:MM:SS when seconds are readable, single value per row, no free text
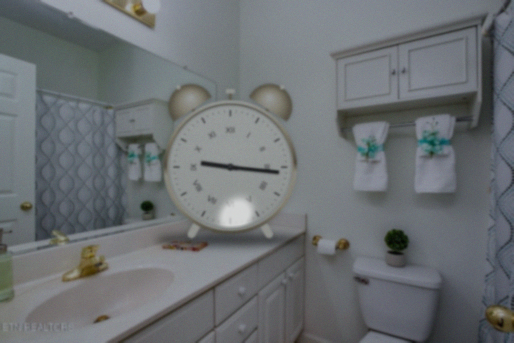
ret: **9:16**
